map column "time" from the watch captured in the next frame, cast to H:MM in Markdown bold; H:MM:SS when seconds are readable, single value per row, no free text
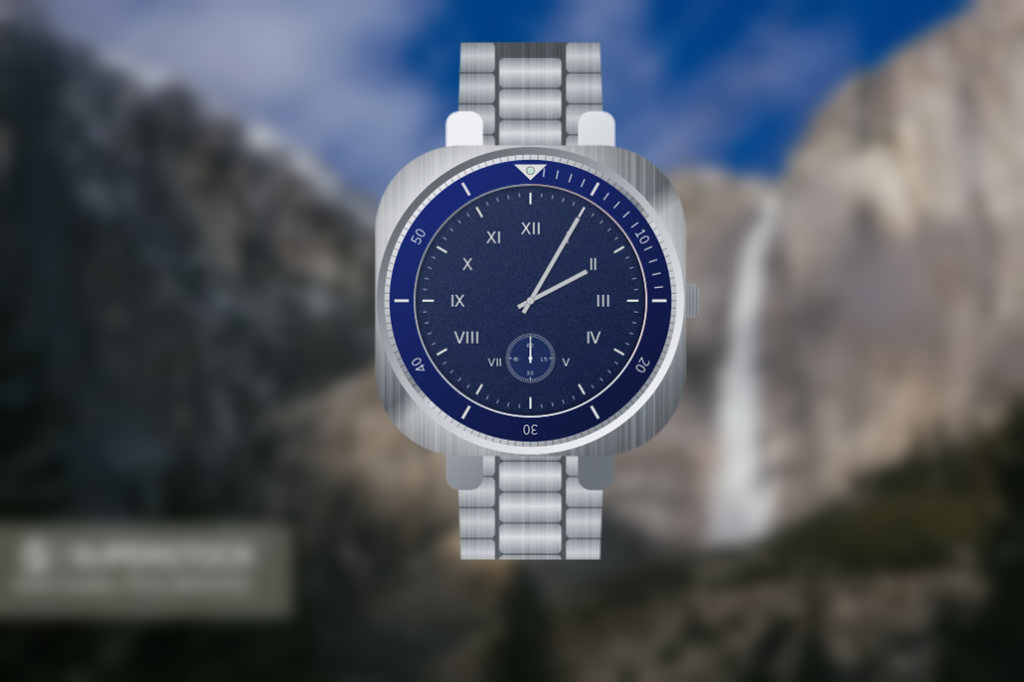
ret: **2:05**
